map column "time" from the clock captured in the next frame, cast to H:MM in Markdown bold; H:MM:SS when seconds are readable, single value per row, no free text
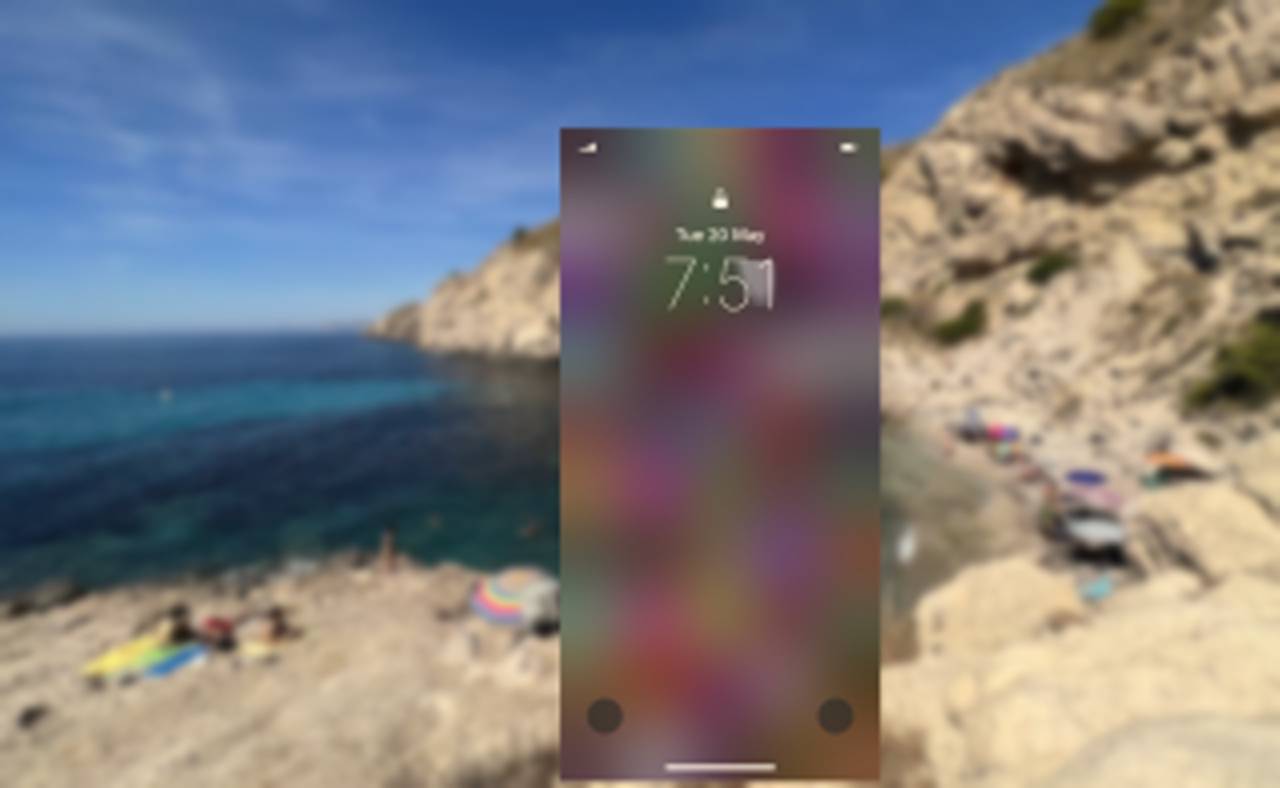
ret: **7:51**
